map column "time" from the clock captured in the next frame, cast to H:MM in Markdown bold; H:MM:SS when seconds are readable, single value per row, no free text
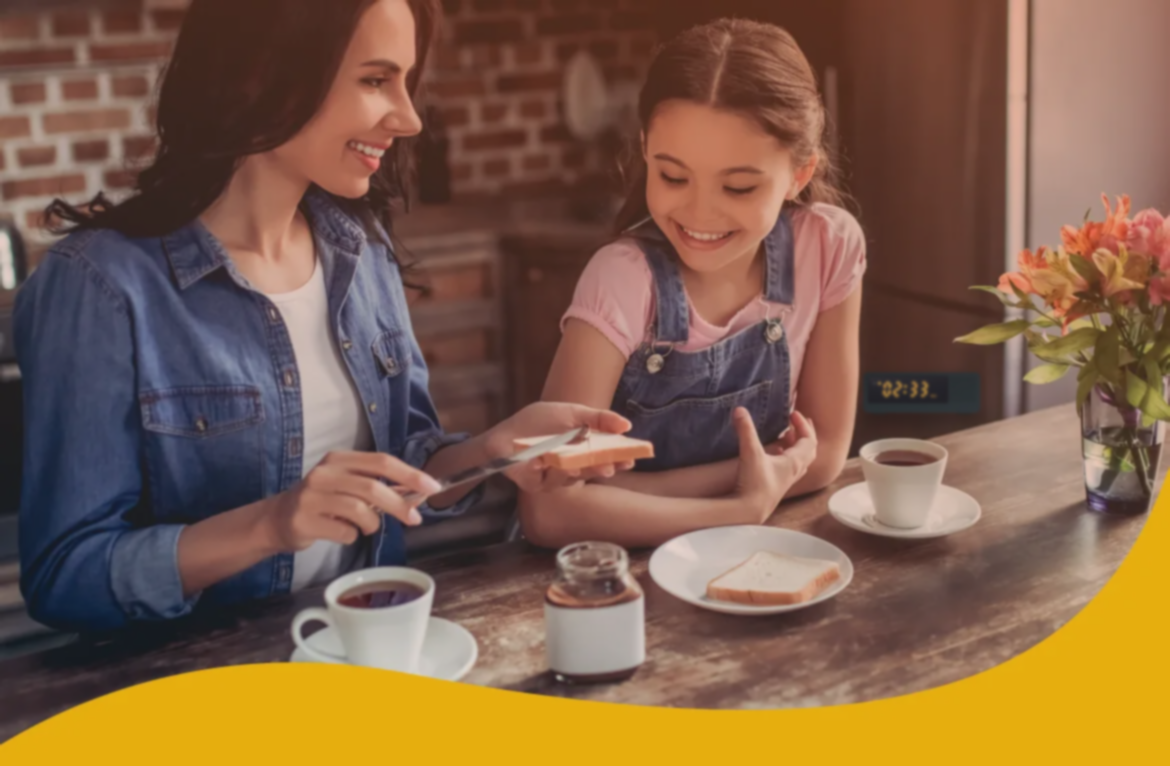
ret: **2:33**
